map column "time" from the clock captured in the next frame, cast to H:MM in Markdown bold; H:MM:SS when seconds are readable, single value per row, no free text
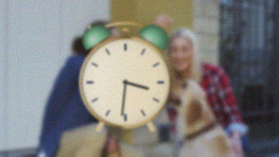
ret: **3:31**
